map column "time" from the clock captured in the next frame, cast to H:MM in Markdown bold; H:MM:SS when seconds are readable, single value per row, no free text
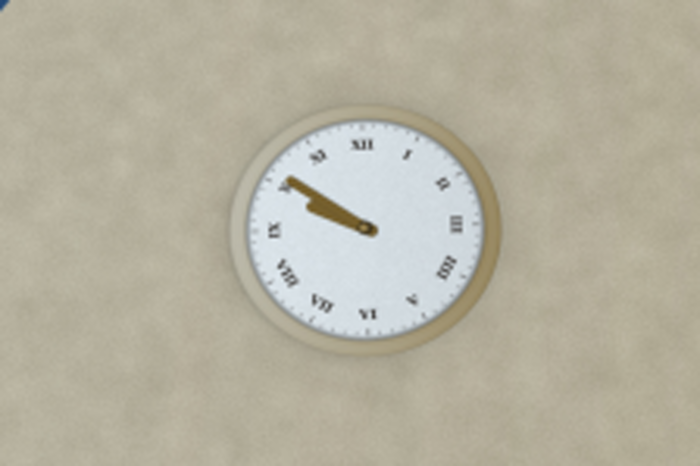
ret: **9:51**
